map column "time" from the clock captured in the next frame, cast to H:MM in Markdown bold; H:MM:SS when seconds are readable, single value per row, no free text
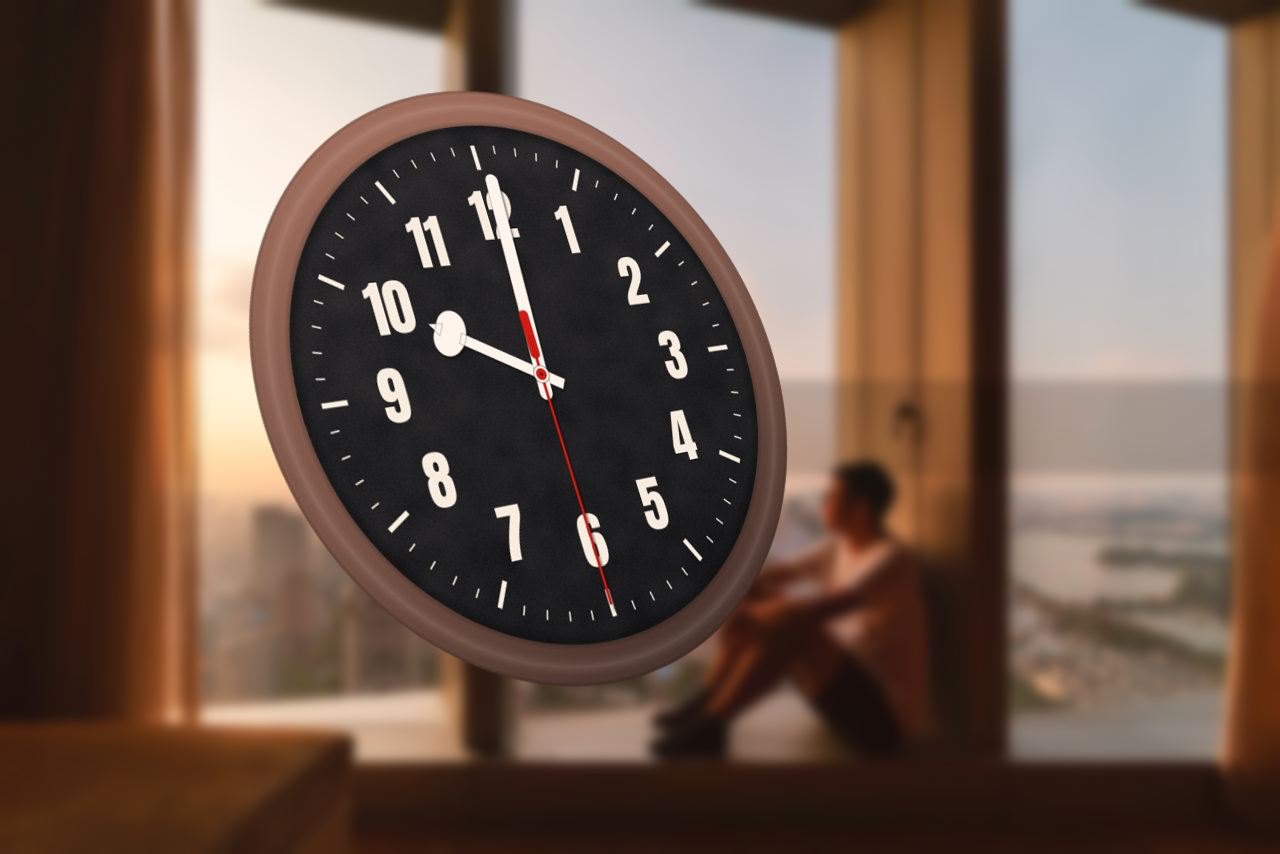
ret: **10:00:30**
